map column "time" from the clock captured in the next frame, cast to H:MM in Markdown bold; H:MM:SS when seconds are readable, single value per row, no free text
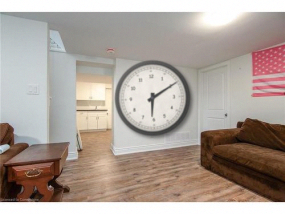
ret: **6:10**
